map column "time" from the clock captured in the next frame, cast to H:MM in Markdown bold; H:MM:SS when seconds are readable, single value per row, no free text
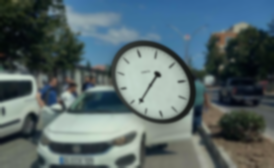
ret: **1:38**
